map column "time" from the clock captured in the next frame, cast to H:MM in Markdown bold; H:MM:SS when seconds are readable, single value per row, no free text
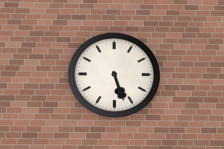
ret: **5:27**
